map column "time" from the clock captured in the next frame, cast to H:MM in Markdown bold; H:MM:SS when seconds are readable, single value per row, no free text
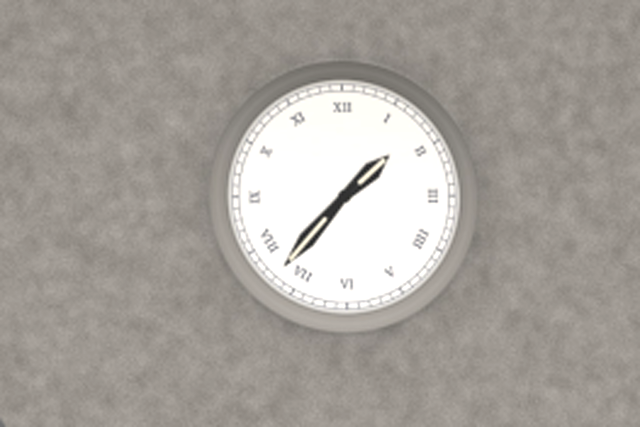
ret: **1:37**
